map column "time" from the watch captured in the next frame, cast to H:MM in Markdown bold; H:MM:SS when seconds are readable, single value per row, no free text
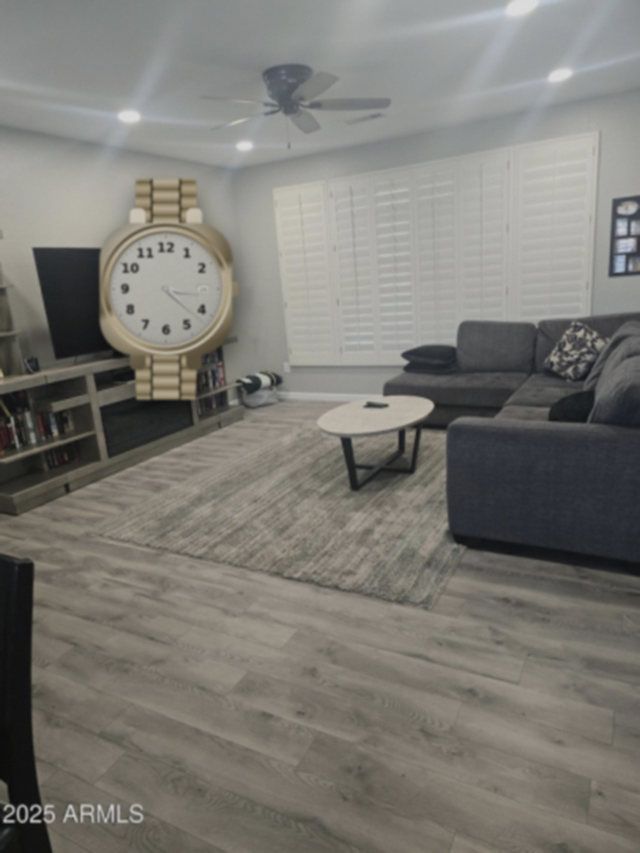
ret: **3:22**
